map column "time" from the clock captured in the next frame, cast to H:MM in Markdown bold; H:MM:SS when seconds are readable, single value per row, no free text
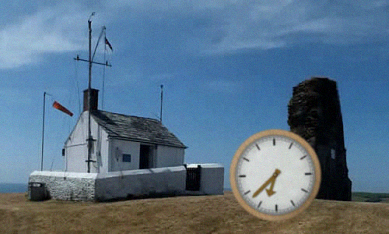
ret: **6:38**
